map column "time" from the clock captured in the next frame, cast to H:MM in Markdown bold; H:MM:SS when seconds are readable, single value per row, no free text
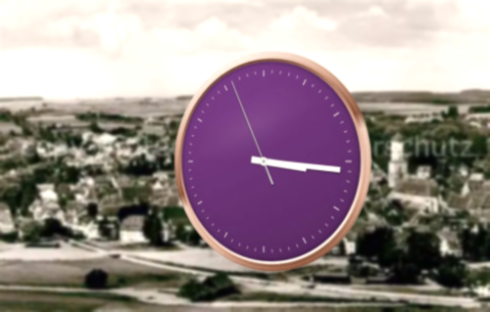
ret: **3:15:56**
